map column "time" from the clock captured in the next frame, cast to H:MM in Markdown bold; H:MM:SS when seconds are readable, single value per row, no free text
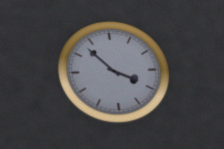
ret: **3:53**
